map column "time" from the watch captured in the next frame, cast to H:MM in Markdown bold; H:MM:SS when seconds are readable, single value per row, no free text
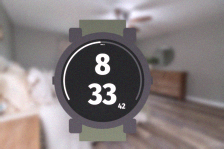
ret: **8:33:42**
